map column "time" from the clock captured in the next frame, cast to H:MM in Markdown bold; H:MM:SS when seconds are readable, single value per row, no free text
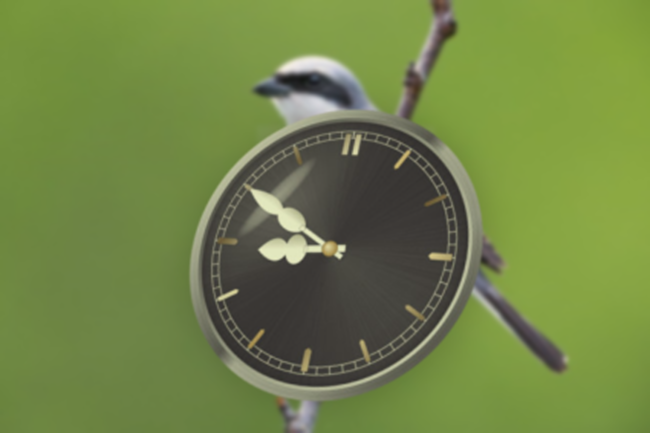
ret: **8:50**
